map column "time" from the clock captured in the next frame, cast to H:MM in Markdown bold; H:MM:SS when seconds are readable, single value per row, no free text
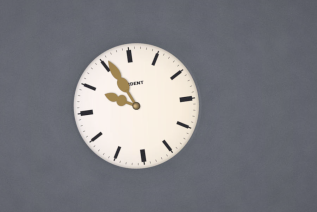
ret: **9:56**
